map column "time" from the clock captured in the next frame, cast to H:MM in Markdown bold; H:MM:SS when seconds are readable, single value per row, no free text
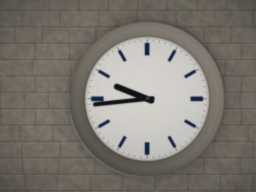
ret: **9:44**
